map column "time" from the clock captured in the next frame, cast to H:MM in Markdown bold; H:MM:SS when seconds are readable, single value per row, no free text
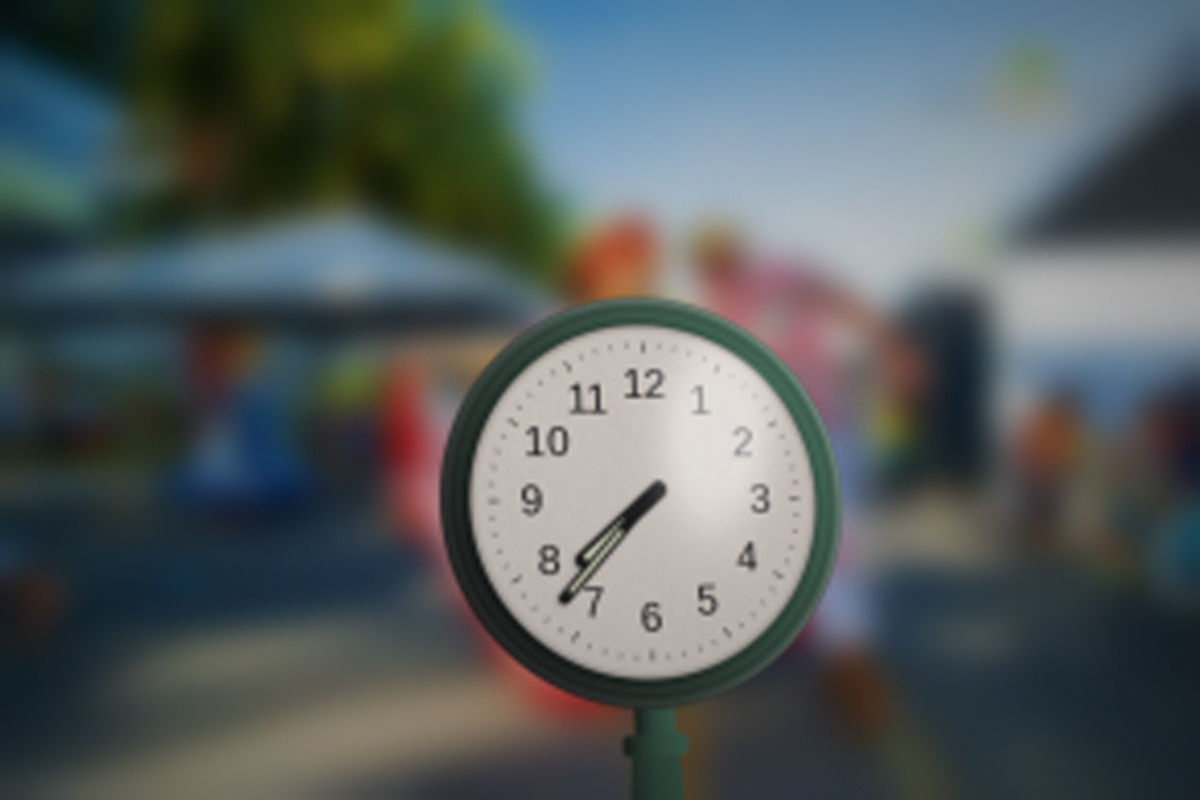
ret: **7:37**
